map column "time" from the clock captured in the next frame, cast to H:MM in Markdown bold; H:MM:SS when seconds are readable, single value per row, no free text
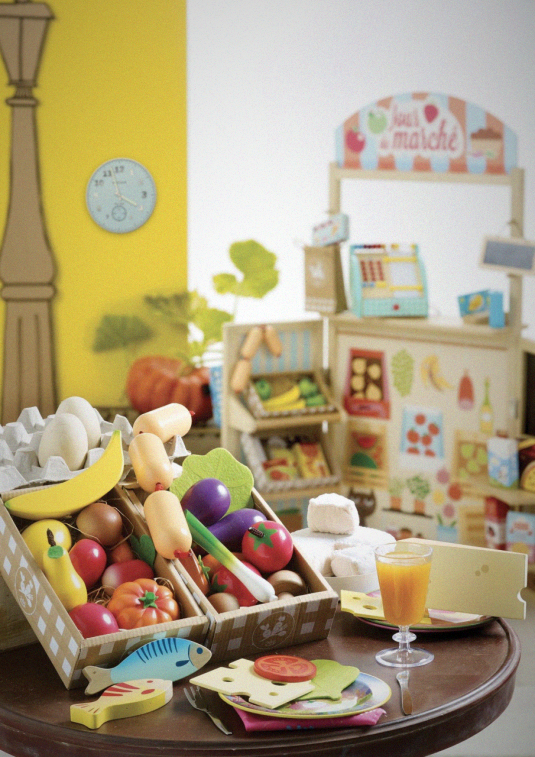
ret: **3:57**
